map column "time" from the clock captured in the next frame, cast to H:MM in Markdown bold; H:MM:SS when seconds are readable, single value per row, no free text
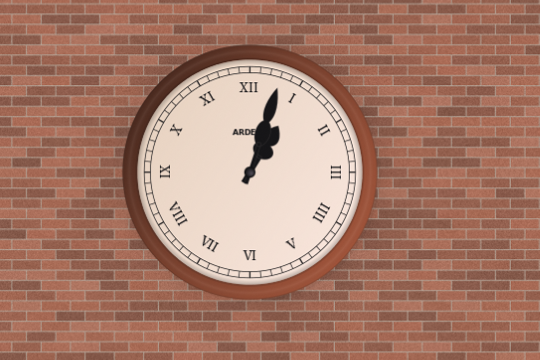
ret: **1:03**
